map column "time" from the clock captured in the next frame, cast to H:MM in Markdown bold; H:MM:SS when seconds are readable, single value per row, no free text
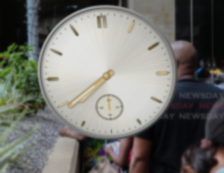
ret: **7:39**
